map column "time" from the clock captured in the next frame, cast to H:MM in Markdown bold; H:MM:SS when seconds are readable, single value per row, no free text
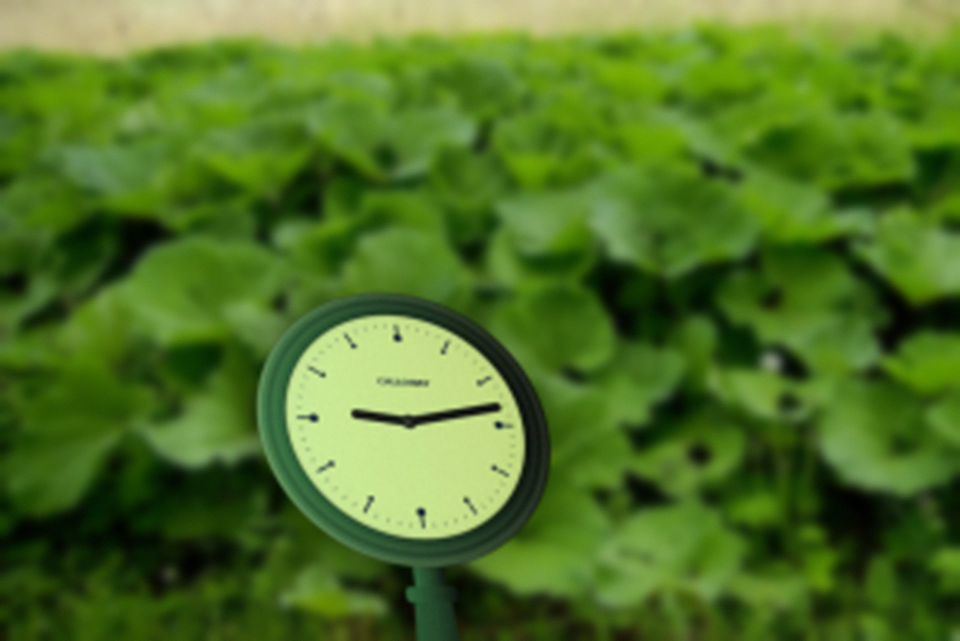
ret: **9:13**
